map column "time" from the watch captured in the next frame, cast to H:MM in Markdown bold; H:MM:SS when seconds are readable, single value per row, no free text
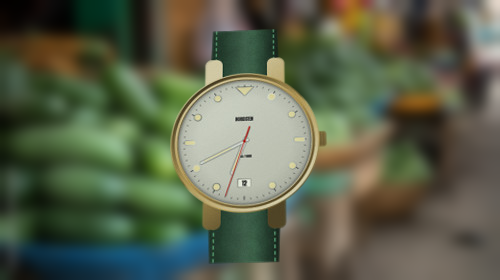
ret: **6:40:33**
